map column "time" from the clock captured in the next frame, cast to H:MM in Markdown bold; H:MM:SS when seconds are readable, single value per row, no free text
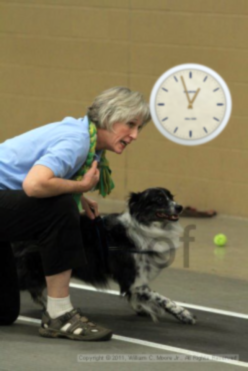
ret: **12:57**
